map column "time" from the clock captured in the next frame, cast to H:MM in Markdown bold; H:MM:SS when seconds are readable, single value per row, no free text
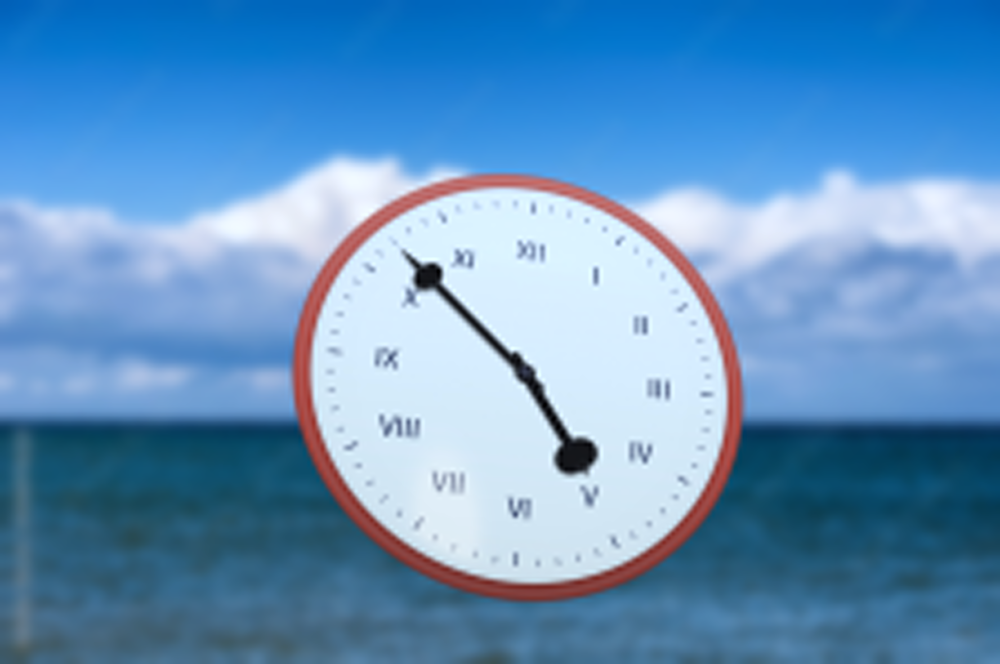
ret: **4:52**
